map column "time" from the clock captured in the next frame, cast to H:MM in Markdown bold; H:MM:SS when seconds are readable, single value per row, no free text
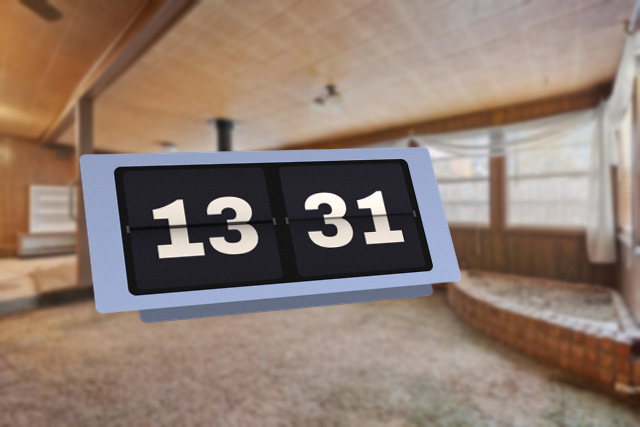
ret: **13:31**
